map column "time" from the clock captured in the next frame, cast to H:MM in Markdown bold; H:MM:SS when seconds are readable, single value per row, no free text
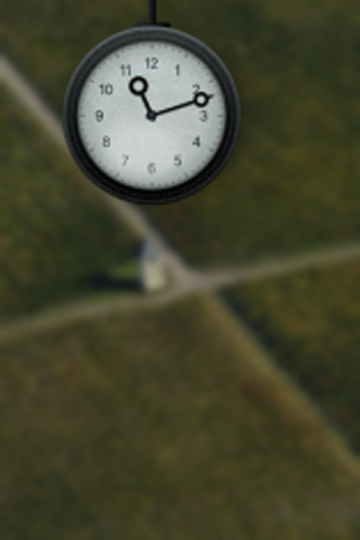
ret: **11:12**
